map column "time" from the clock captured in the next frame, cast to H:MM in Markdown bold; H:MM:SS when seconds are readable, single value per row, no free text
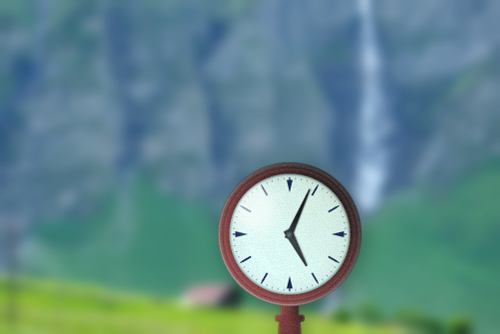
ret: **5:04**
